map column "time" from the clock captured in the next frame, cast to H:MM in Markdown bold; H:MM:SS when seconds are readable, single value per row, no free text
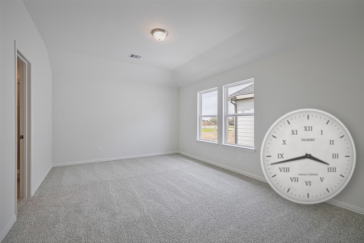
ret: **3:43**
